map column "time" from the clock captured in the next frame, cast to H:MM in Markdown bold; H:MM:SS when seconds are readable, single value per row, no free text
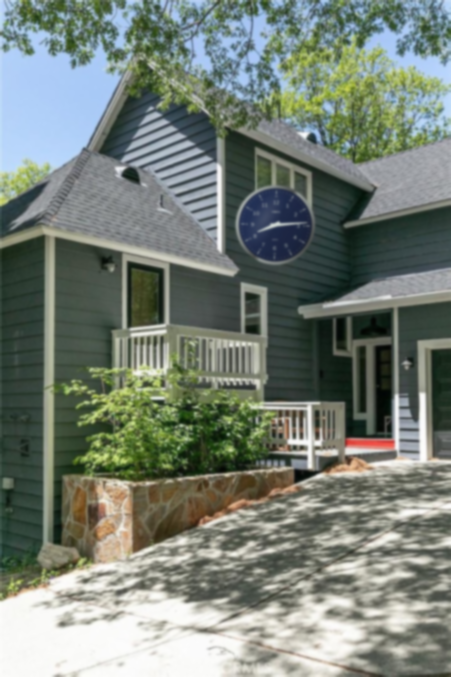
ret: **8:14**
